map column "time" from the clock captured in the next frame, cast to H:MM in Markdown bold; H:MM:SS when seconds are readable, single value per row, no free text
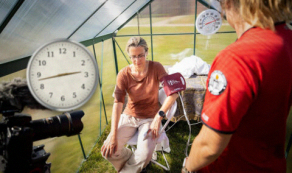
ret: **2:43**
